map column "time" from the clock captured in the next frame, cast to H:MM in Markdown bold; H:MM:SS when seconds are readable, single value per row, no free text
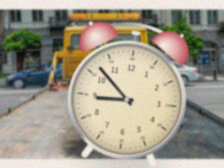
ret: **8:52**
